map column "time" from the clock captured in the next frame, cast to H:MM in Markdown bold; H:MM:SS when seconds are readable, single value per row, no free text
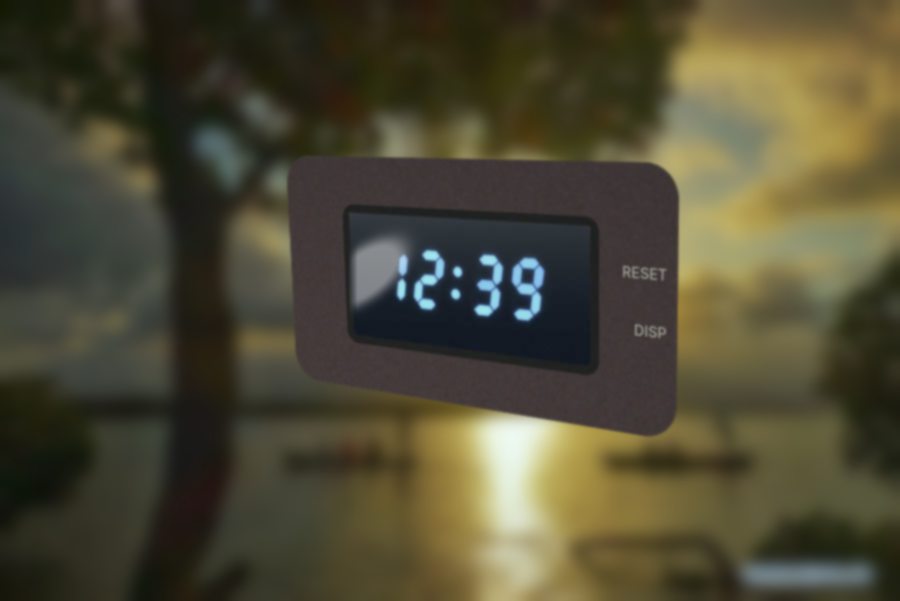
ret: **12:39**
